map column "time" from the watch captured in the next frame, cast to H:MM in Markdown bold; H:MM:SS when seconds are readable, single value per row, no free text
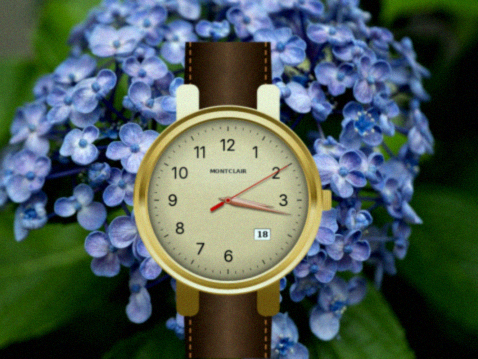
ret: **3:17:10**
